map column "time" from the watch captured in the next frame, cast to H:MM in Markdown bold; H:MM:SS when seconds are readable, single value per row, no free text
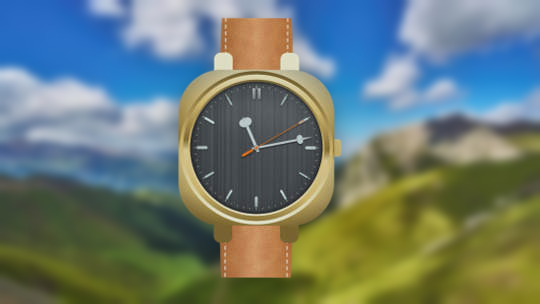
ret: **11:13:10**
